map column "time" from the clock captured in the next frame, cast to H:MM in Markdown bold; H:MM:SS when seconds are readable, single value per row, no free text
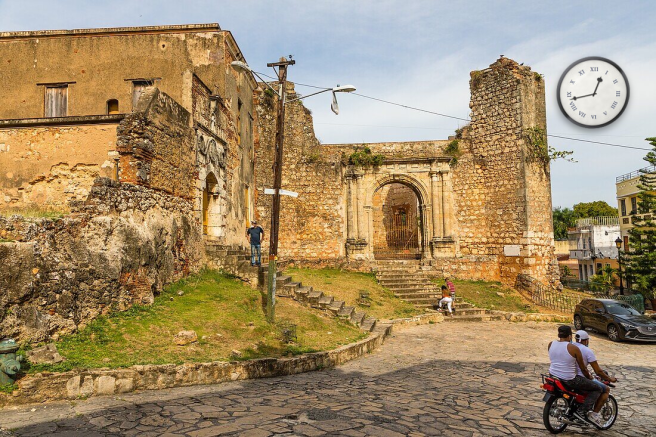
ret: **12:43**
